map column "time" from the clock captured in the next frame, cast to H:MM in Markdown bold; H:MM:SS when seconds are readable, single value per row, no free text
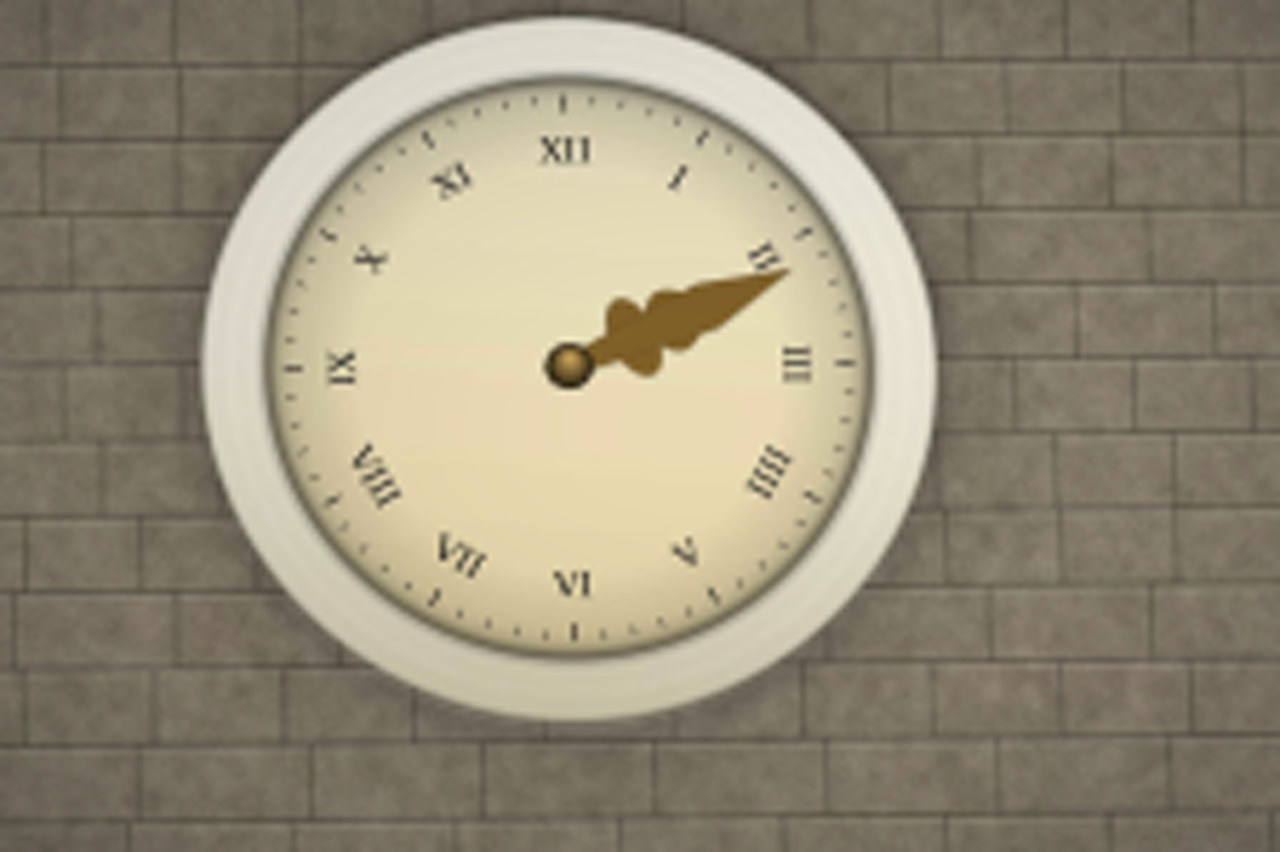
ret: **2:11**
